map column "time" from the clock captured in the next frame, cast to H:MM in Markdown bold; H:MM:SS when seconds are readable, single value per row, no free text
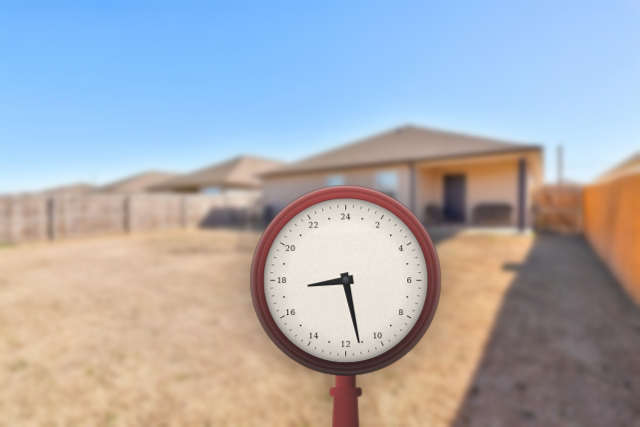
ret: **17:28**
